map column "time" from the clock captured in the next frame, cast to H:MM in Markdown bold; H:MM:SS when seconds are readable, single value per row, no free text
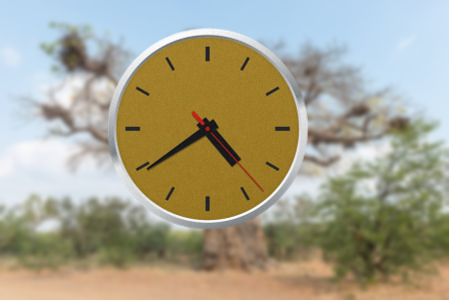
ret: **4:39:23**
